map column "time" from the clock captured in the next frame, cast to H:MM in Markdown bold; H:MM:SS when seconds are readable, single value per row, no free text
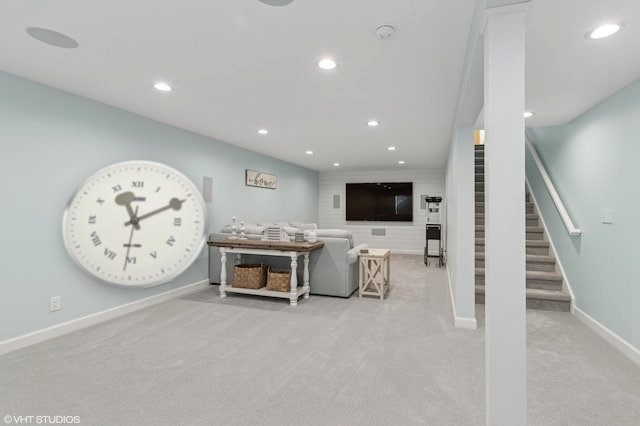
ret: **11:10:31**
